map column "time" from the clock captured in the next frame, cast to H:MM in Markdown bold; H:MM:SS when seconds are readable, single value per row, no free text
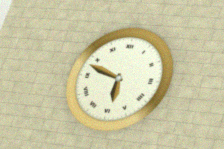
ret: **5:48**
